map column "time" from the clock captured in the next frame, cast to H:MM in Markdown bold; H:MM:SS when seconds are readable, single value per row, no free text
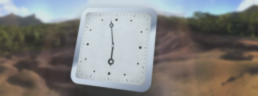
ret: **5:58**
